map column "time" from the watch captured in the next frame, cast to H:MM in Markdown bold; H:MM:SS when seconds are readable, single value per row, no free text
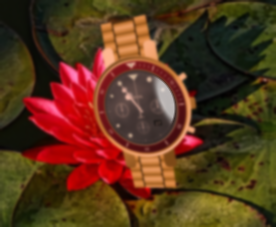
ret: **10:55**
